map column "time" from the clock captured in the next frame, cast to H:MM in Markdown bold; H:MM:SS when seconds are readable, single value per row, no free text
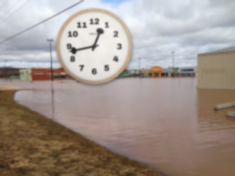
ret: **12:43**
